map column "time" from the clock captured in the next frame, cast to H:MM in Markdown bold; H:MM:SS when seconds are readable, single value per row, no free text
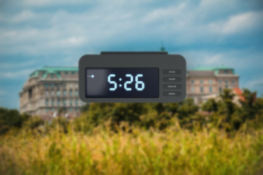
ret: **5:26**
